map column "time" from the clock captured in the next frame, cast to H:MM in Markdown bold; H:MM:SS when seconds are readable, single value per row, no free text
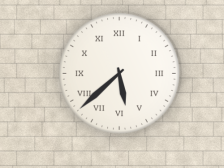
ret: **5:38**
